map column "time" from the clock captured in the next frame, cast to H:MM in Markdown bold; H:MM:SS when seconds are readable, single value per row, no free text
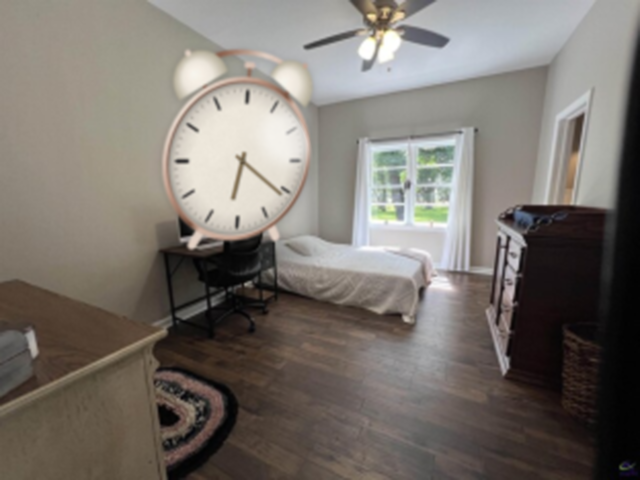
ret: **6:21**
